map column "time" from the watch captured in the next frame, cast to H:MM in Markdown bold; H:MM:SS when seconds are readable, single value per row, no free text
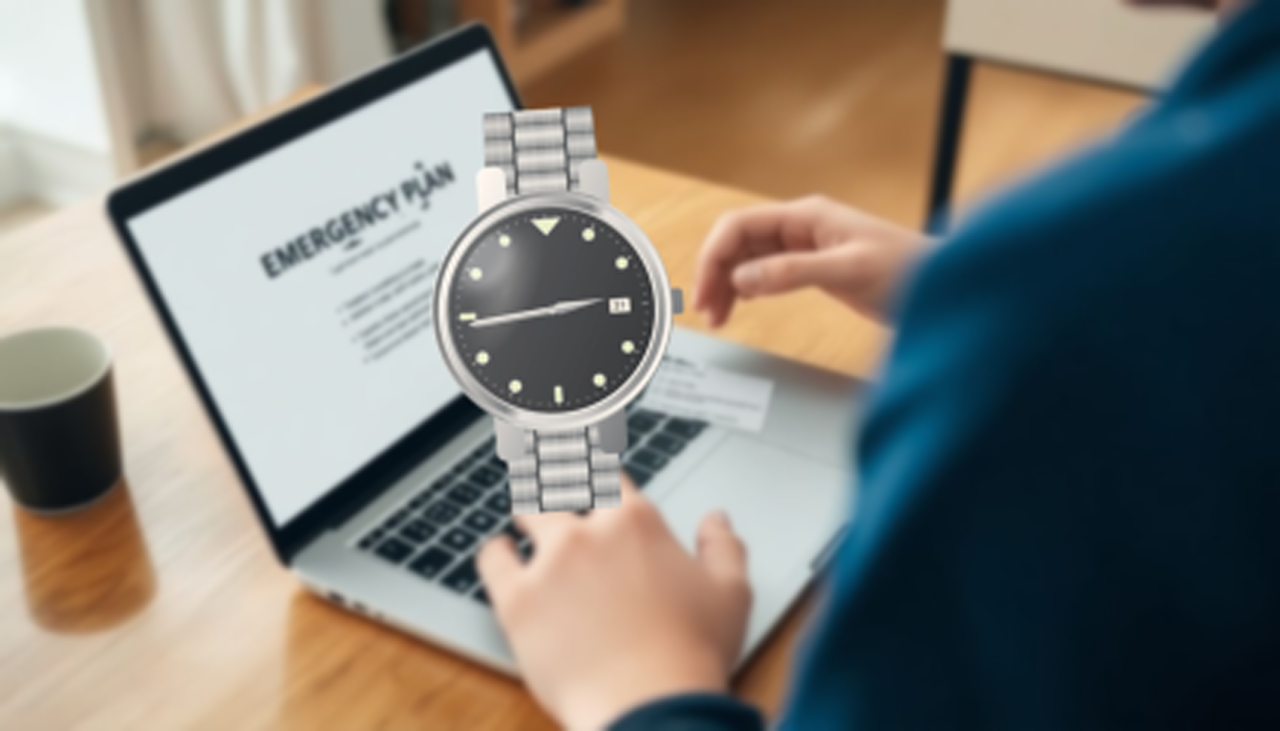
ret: **2:44**
